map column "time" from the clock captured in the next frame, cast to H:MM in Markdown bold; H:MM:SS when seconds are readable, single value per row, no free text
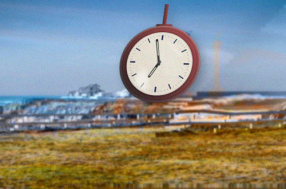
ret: **6:58**
